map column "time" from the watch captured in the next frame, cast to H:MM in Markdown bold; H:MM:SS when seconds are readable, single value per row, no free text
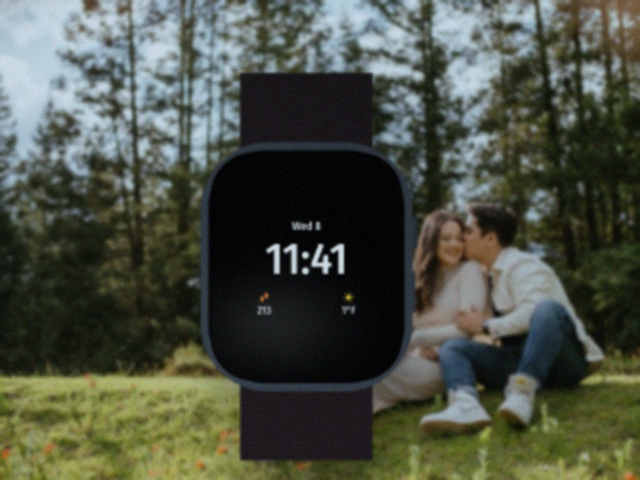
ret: **11:41**
